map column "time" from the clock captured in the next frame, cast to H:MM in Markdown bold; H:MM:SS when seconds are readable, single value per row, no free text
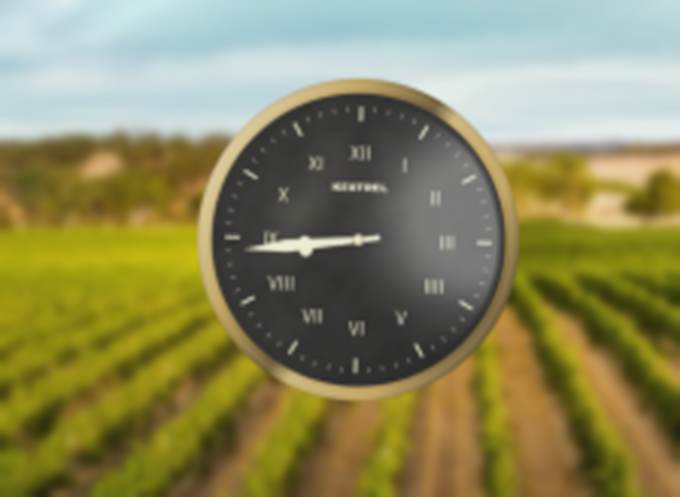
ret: **8:44**
